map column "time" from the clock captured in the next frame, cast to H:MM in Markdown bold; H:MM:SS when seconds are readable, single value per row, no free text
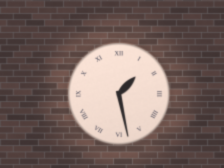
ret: **1:28**
